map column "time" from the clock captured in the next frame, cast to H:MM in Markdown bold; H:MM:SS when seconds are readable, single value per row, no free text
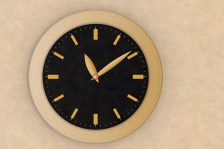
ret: **11:09**
